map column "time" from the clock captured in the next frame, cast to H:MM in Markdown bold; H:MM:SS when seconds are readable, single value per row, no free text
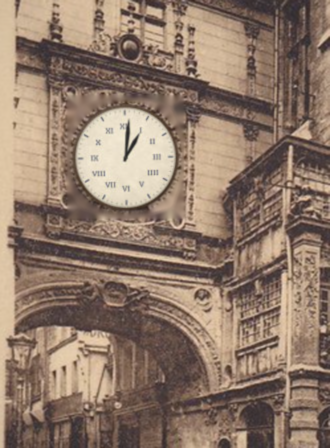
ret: **1:01**
